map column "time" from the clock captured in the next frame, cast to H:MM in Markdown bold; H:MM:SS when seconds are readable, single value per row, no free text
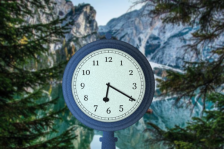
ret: **6:20**
